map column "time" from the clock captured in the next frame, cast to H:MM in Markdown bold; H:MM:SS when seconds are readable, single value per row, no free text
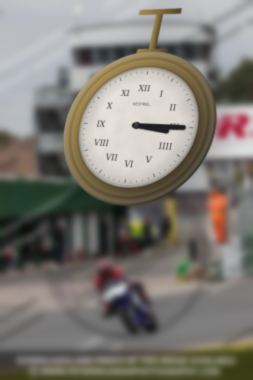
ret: **3:15**
